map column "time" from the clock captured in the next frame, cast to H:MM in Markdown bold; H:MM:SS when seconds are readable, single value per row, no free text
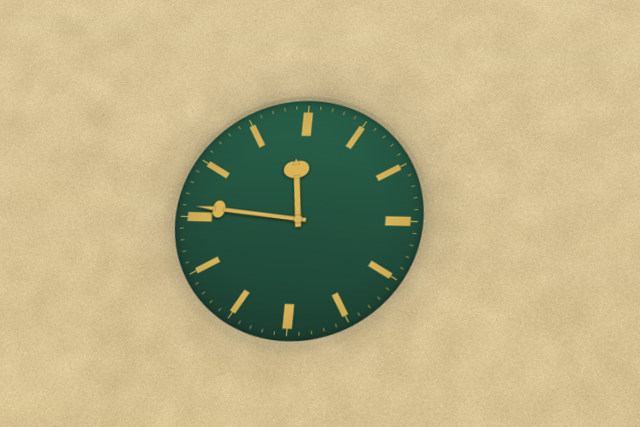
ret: **11:46**
